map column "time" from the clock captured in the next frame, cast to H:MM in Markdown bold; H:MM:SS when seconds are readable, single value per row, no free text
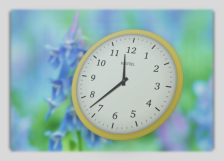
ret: **11:37**
